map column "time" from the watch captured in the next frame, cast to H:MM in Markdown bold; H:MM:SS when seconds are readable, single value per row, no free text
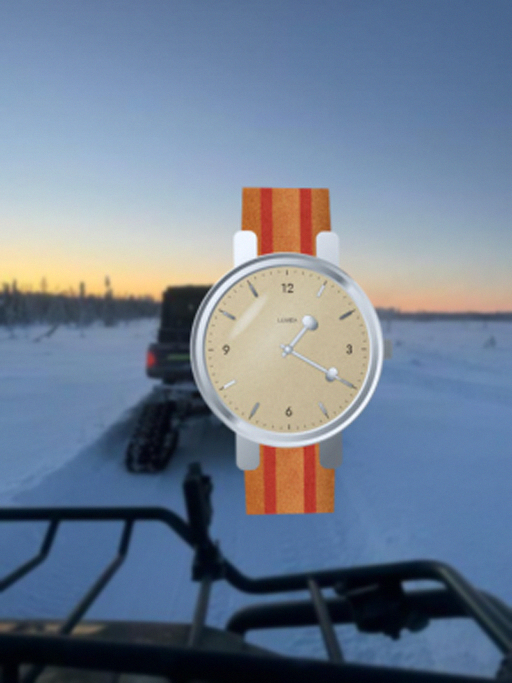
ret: **1:20**
